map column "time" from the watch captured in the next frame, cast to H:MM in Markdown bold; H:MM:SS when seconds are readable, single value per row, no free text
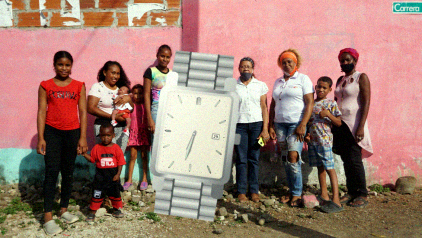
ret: **6:32**
